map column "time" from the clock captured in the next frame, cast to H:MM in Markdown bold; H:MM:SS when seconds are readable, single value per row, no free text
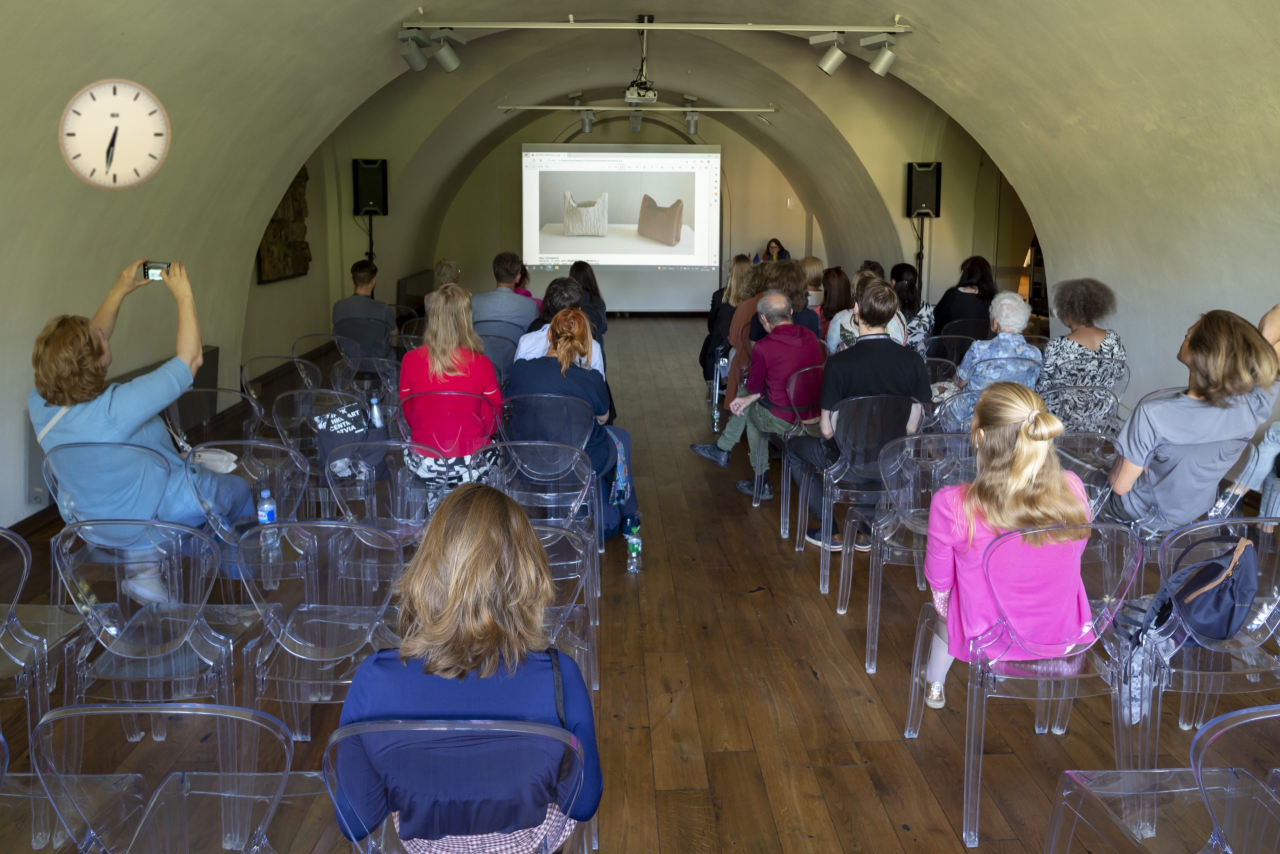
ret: **6:32**
